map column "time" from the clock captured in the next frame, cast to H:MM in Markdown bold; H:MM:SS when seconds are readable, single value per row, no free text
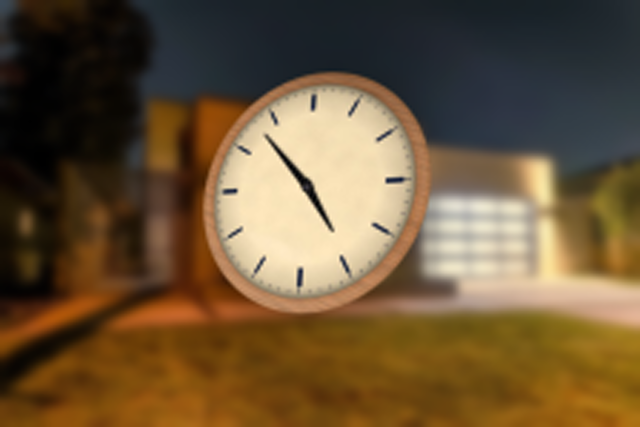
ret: **4:53**
